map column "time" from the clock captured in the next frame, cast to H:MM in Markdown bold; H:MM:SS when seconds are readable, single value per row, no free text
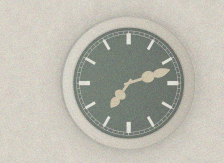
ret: **7:12**
